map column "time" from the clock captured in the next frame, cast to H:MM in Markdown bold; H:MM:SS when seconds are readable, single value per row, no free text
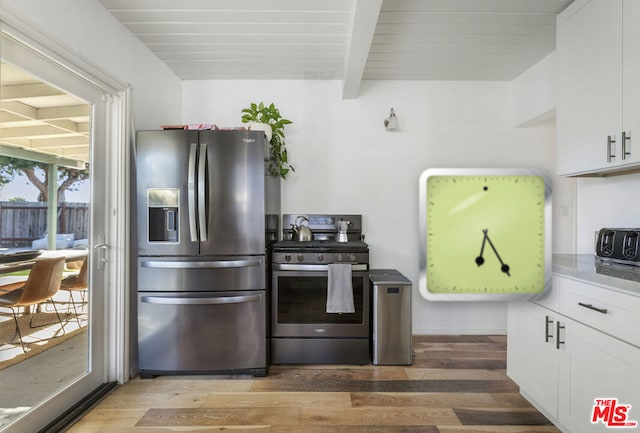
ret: **6:25**
